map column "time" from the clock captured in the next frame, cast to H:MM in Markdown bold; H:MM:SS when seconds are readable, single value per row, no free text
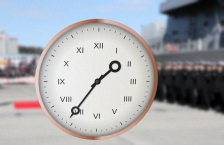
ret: **1:36**
